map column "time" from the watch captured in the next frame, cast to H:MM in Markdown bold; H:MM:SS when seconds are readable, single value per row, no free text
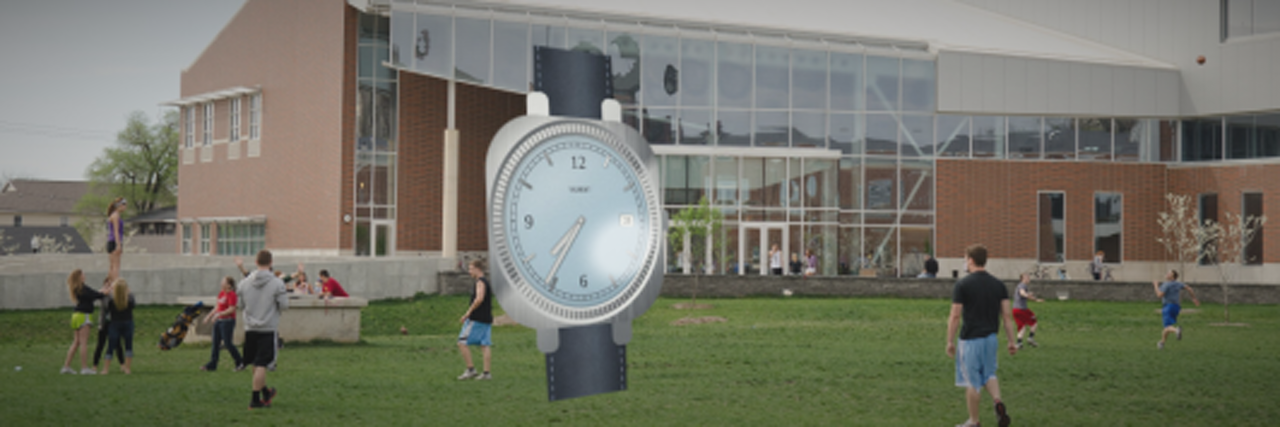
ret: **7:36**
